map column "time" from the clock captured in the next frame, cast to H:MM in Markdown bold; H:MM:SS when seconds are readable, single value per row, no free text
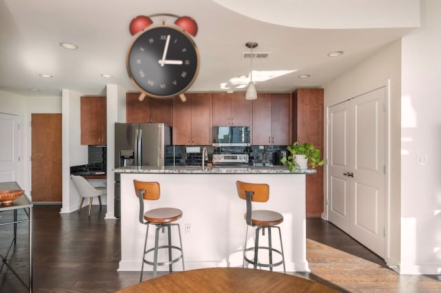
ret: **3:02**
